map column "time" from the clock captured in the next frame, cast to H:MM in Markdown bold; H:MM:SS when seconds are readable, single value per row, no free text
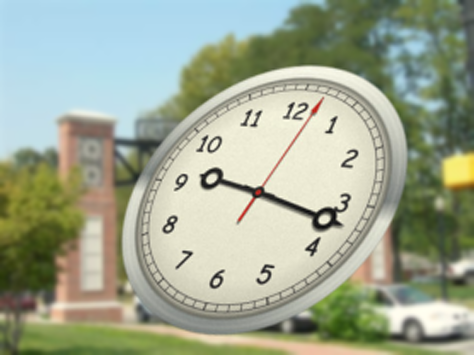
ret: **9:17:02**
